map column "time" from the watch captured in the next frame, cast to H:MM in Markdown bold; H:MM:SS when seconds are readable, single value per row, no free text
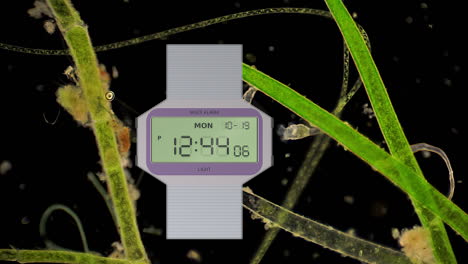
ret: **12:44:06**
